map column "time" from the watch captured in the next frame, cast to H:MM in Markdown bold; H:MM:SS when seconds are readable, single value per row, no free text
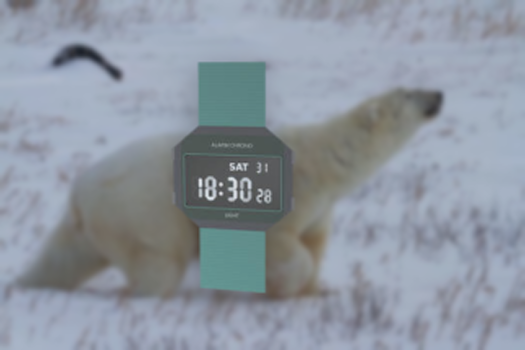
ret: **18:30:28**
